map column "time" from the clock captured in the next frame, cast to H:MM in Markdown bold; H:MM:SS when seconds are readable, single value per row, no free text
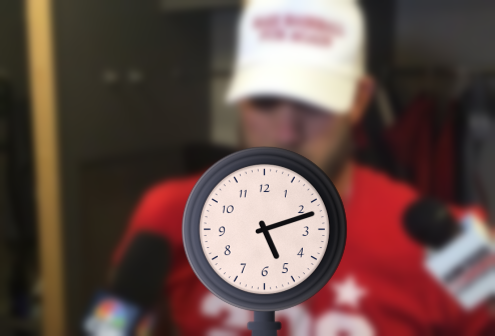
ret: **5:12**
